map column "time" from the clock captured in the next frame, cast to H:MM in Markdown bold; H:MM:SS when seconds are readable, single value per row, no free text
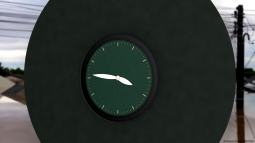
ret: **3:46**
